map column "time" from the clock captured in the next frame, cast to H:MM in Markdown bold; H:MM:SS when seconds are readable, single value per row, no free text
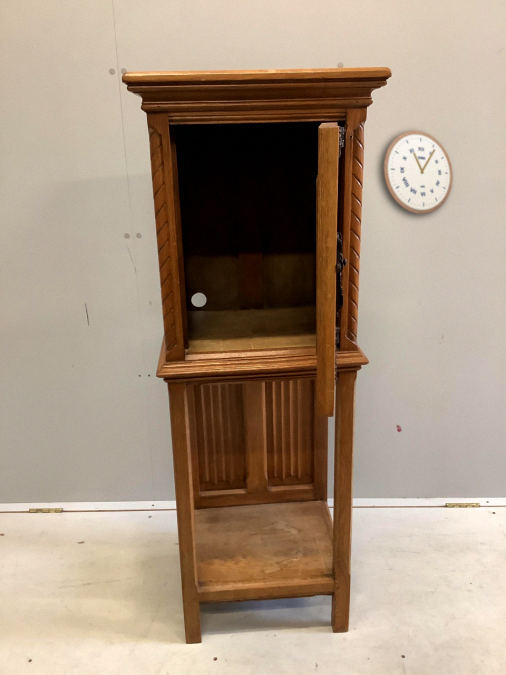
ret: **11:06**
